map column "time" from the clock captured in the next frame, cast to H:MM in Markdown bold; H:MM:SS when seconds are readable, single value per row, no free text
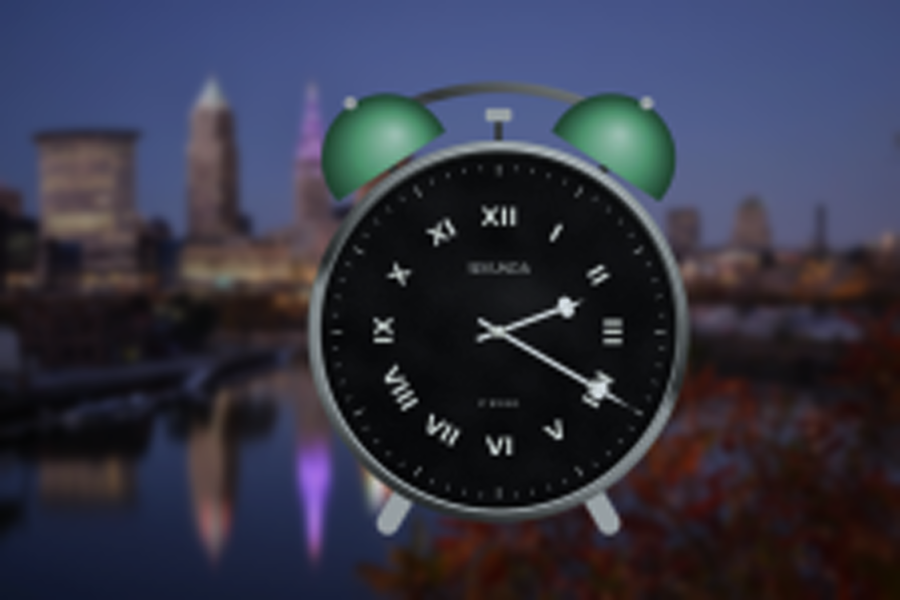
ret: **2:20**
